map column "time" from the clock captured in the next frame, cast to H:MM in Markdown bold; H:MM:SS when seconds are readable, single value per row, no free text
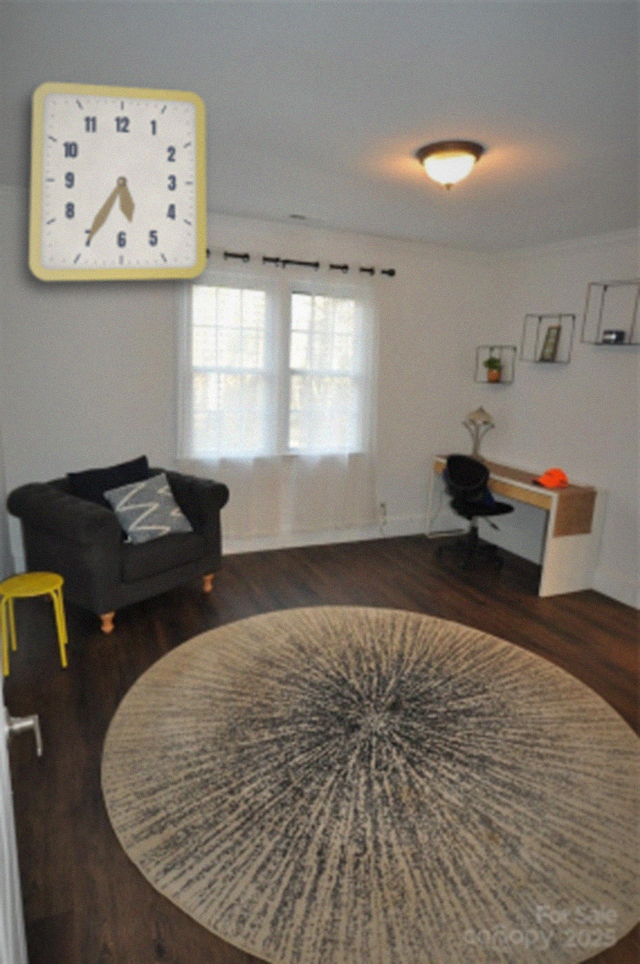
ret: **5:35**
